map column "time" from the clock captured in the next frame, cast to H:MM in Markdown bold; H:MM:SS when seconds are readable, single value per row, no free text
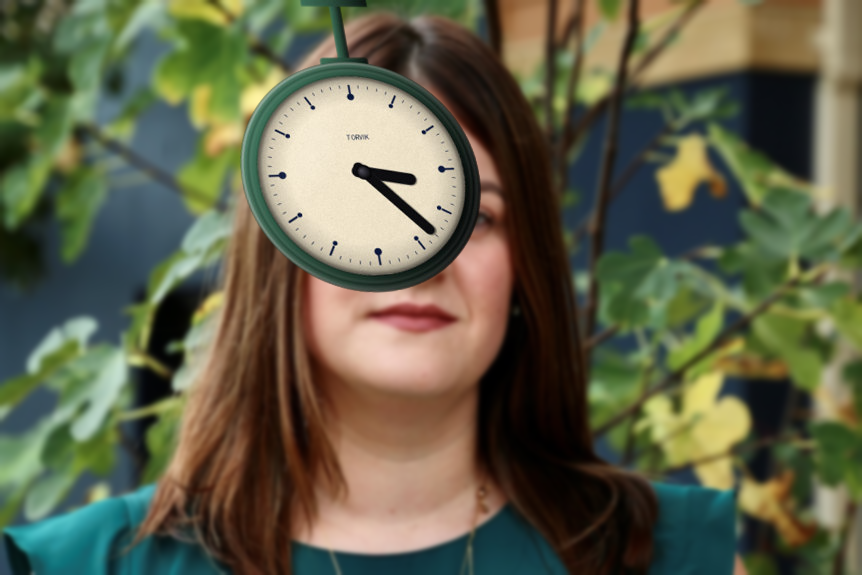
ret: **3:23**
